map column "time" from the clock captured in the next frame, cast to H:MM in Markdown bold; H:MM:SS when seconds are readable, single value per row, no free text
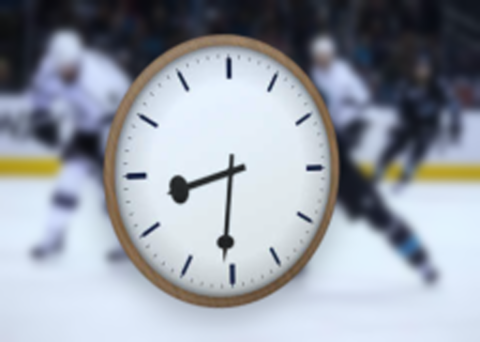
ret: **8:31**
